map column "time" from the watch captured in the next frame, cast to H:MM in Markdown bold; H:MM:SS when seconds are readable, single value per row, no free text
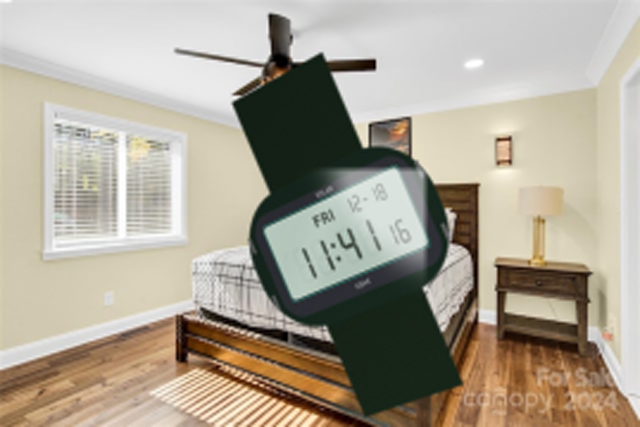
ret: **11:41:16**
